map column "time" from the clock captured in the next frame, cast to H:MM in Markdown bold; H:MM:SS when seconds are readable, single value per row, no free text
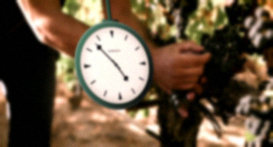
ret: **4:53**
